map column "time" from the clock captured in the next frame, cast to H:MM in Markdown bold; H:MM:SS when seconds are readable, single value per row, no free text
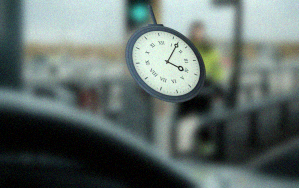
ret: **4:07**
